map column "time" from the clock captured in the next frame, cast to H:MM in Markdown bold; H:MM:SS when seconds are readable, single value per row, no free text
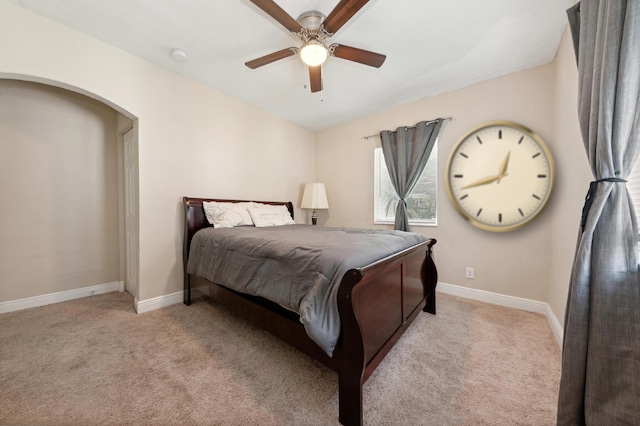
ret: **12:42**
